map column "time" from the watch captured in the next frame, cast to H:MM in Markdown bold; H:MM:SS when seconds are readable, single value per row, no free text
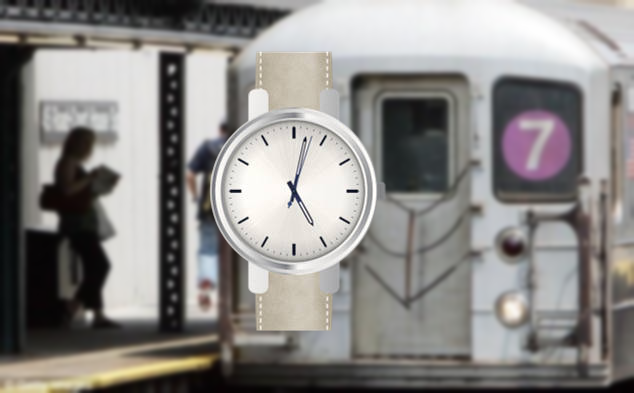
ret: **5:02:03**
